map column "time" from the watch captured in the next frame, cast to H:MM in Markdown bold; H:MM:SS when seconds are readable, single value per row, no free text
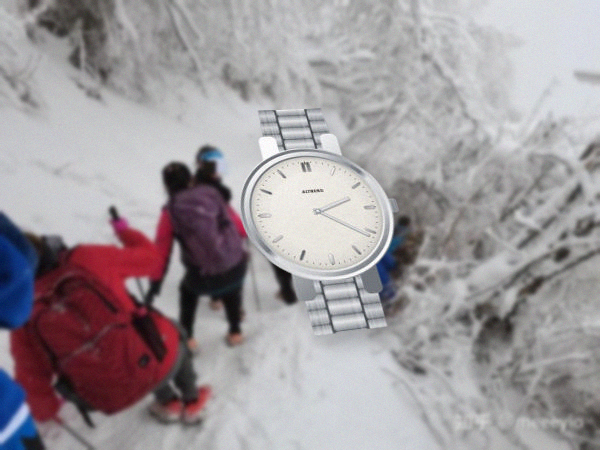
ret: **2:21**
